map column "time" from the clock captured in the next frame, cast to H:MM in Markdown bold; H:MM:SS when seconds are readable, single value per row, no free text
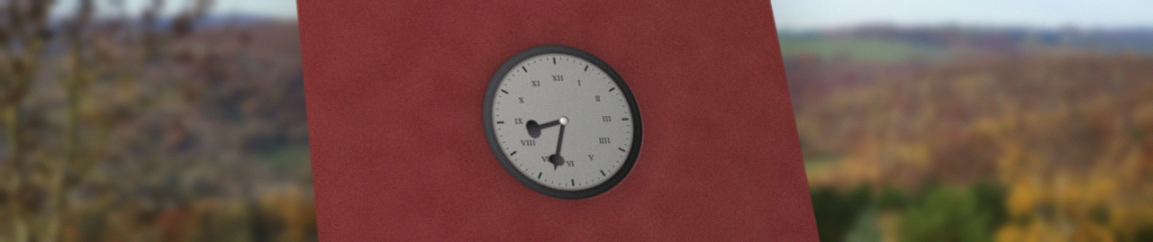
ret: **8:33**
